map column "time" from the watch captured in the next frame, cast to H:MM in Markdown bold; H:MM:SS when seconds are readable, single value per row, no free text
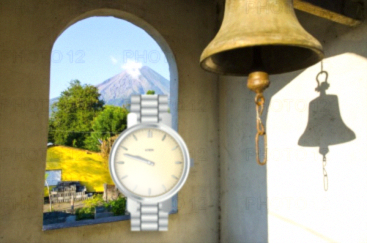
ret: **9:48**
